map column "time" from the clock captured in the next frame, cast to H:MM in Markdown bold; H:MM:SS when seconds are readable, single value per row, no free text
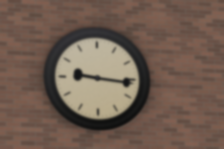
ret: **9:16**
